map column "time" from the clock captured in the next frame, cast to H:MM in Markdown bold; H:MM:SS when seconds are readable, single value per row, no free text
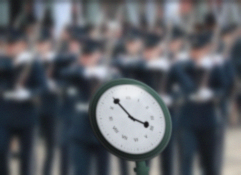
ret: **3:54**
